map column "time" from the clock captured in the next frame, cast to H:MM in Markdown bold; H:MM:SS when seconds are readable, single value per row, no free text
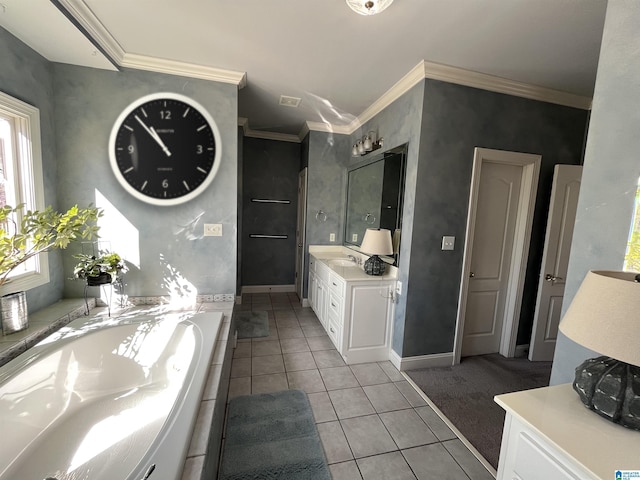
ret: **10:53**
